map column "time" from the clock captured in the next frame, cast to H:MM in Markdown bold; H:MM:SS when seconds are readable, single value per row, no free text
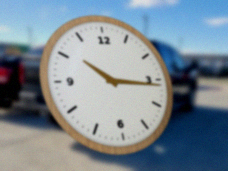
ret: **10:16**
